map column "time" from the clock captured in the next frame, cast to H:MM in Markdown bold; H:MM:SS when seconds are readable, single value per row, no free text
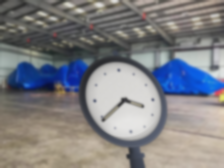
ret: **3:39**
